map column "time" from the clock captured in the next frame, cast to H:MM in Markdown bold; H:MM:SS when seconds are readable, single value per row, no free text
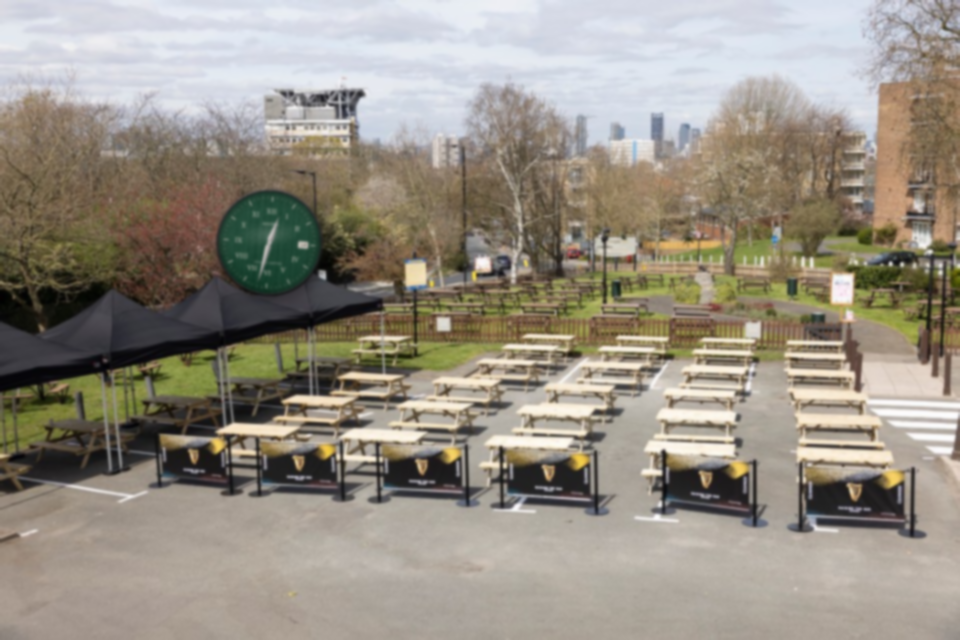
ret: **12:32**
